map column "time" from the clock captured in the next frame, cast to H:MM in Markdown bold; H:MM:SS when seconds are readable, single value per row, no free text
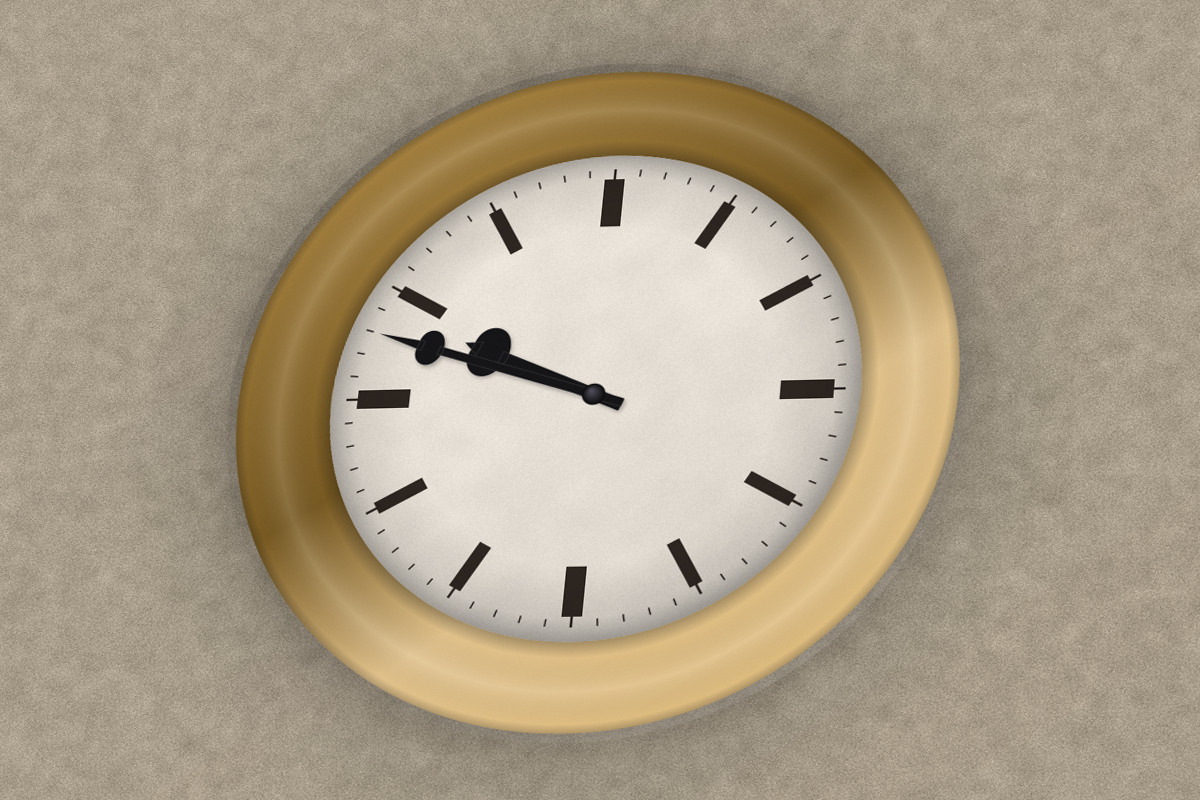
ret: **9:48**
